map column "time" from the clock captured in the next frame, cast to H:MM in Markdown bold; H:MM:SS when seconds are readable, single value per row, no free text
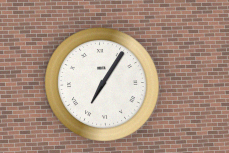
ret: **7:06**
